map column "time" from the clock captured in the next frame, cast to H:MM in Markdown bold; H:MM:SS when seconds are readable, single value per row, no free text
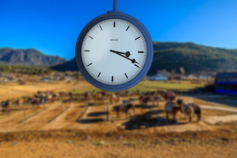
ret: **3:19**
